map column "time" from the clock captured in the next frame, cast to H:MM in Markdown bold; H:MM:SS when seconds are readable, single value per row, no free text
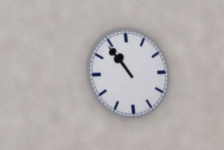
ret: **10:54**
